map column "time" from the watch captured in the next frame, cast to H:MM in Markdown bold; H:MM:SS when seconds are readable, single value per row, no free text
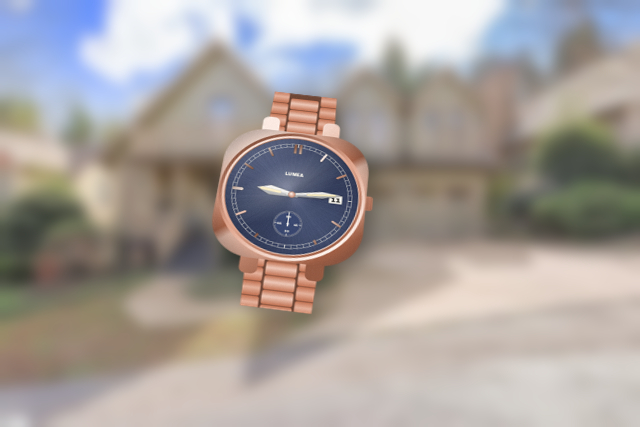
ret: **9:14**
